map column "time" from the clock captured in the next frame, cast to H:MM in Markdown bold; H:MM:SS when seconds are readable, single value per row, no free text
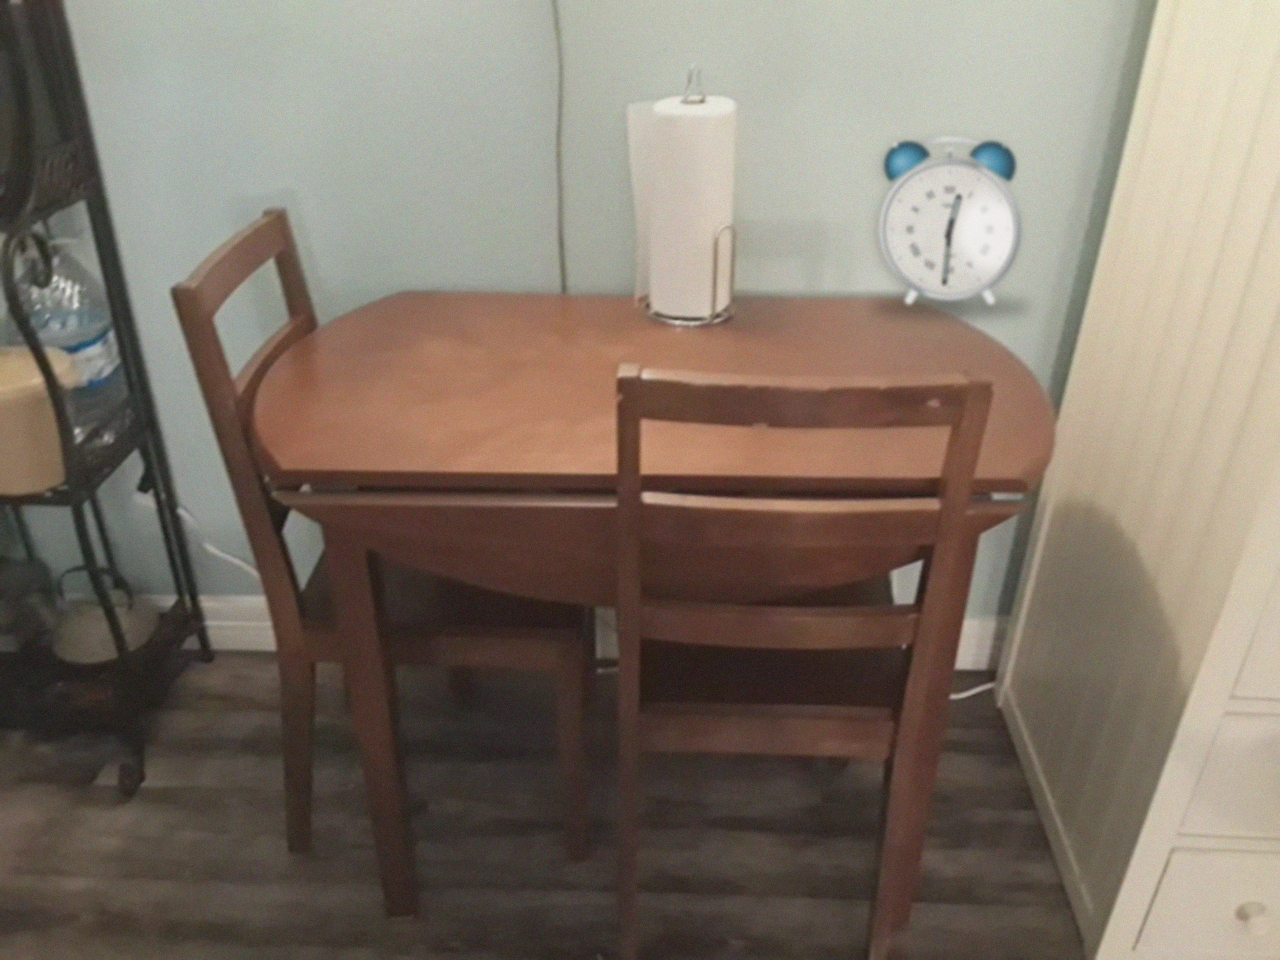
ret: **12:31**
